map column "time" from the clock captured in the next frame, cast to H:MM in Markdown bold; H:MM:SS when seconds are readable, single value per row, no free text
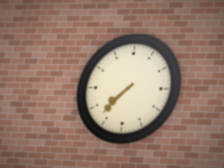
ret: **7:37**
